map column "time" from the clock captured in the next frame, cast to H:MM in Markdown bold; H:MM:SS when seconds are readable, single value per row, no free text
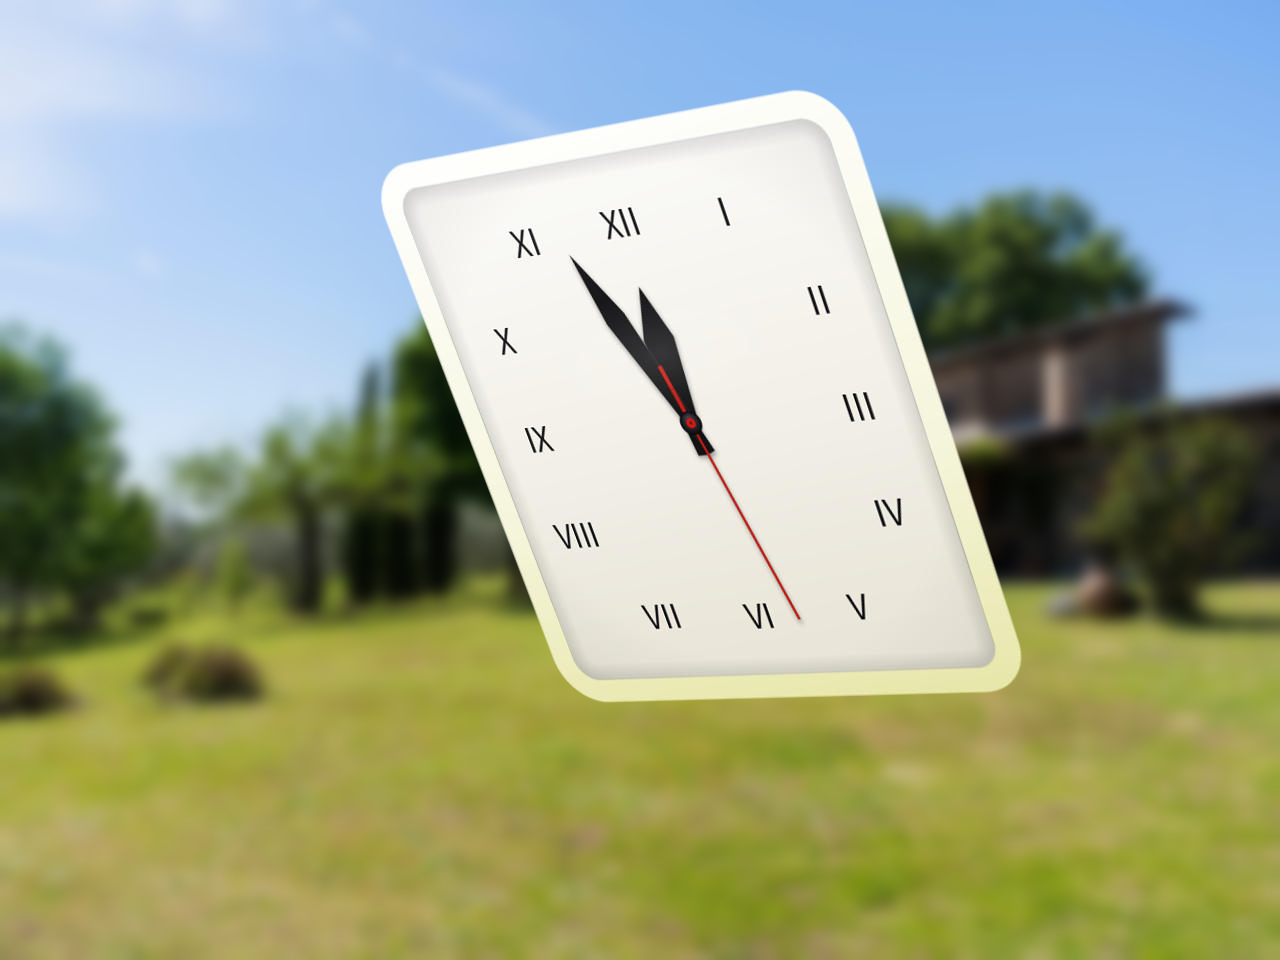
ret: **11:56:28**
